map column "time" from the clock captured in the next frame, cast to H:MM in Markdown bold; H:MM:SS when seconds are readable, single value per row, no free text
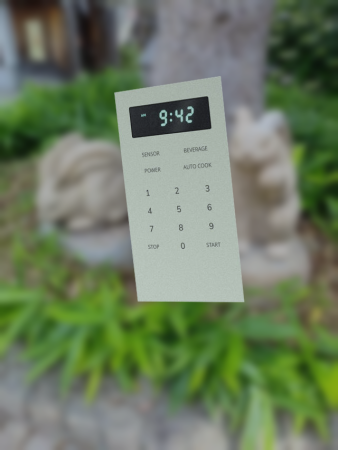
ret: **9:42**
